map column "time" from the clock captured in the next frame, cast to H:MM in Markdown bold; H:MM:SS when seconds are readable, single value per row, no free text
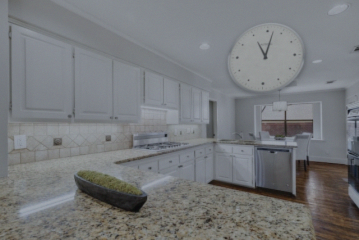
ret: **11:02**
